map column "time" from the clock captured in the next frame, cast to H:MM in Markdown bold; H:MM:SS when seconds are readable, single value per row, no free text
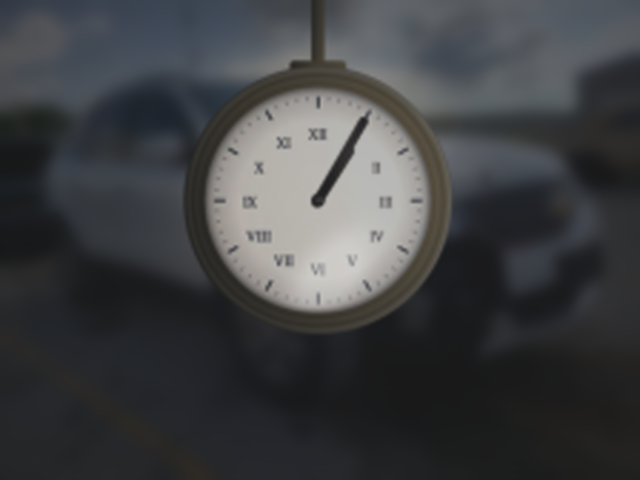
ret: **1:05**
